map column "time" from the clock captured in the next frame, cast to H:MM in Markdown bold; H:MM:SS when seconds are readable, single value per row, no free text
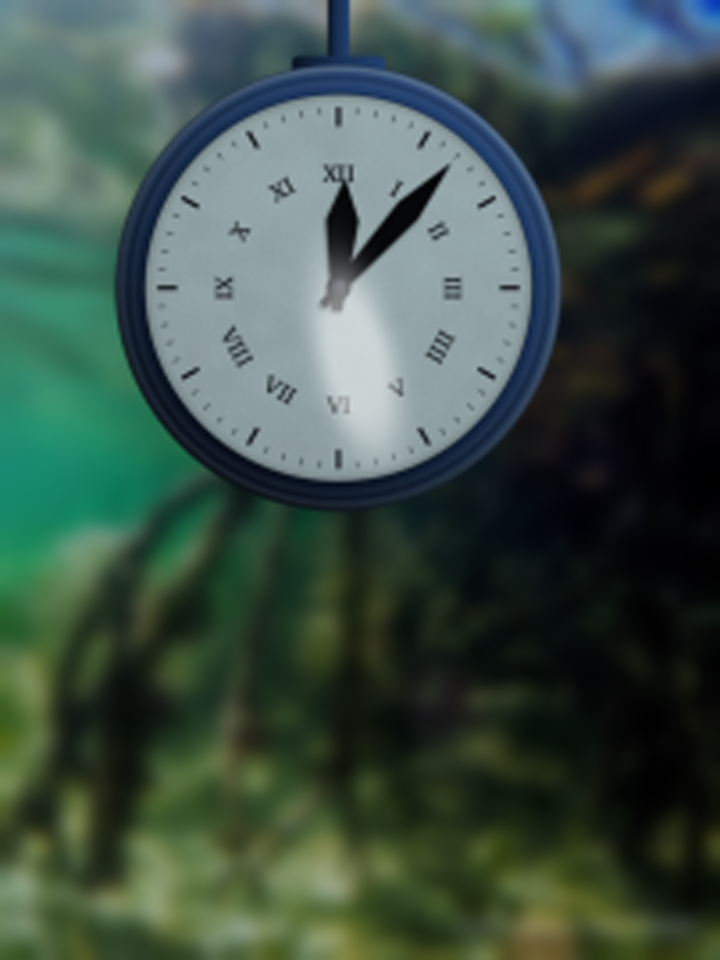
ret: **12:07**
